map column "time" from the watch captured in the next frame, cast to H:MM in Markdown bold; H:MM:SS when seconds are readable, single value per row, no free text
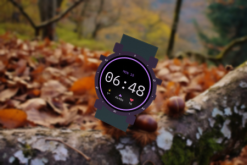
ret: **6:48**
